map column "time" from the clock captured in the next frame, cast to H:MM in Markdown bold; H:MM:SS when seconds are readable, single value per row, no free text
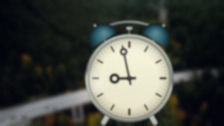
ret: **8:58**
